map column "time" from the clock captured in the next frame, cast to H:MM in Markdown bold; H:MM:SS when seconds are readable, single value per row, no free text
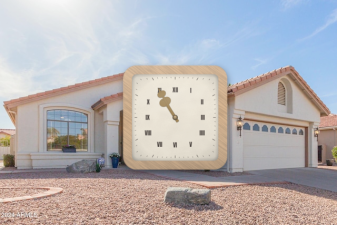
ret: **10:55**
